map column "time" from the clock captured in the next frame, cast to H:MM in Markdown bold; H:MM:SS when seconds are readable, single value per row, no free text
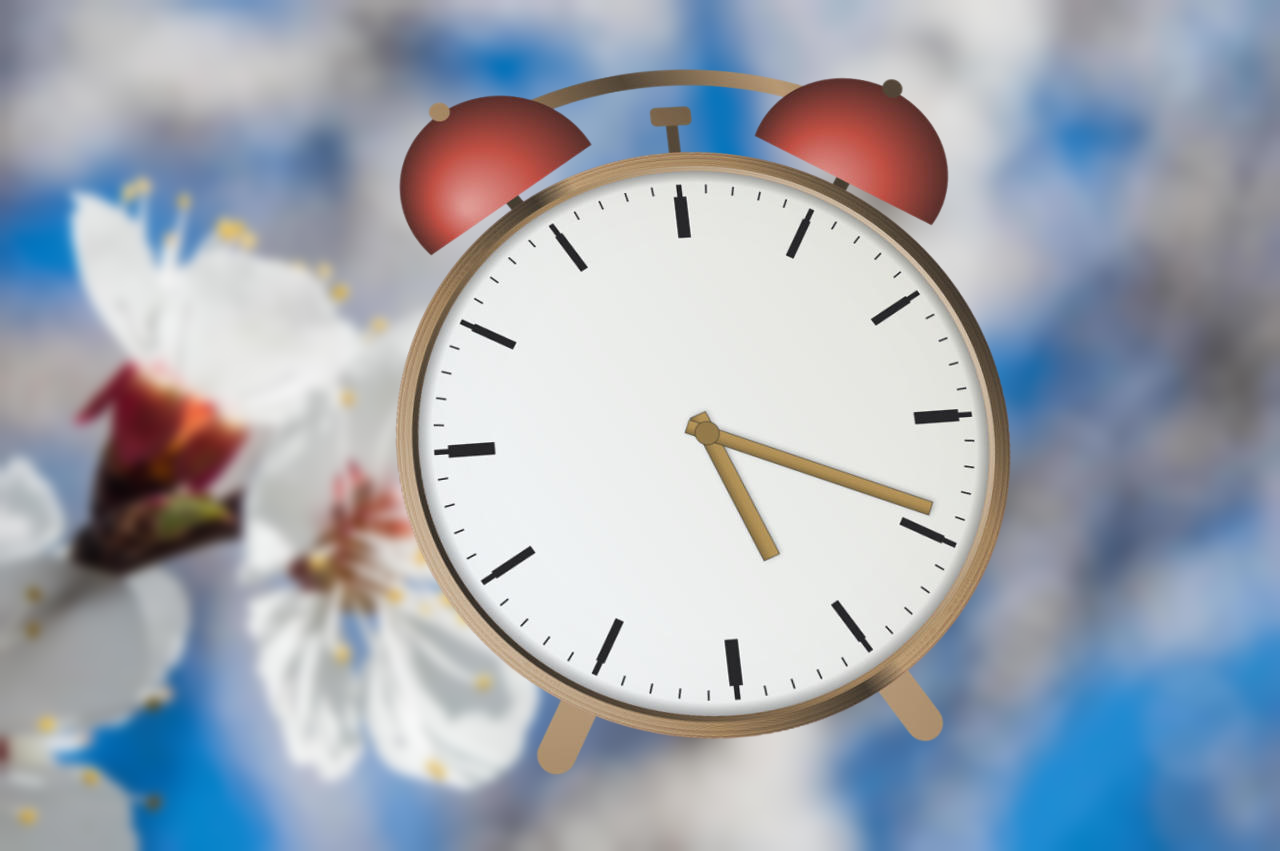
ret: **5:19**
